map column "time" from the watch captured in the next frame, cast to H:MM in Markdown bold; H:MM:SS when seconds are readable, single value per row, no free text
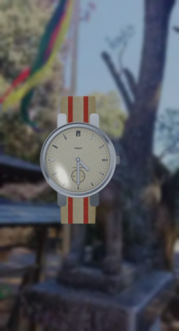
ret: **4:30**
